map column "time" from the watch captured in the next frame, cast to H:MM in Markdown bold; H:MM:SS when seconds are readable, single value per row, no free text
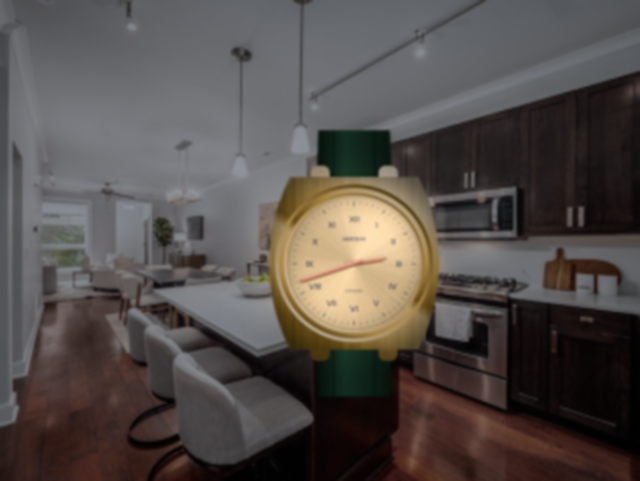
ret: **2:42**
